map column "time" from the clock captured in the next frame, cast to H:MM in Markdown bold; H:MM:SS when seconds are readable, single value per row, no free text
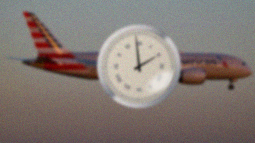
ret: **1:59**
